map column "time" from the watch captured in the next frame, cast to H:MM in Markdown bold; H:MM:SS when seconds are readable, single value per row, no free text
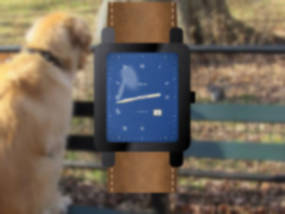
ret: **2:43**
